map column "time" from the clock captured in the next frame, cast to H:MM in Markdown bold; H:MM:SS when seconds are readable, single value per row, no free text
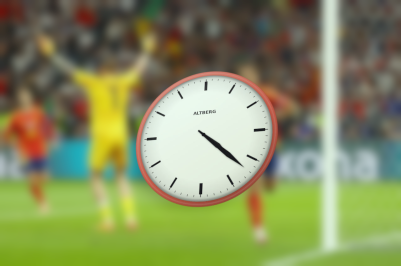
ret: **4:22**
